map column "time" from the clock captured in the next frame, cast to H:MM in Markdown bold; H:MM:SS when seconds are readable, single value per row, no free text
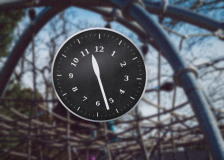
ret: **11:27**
